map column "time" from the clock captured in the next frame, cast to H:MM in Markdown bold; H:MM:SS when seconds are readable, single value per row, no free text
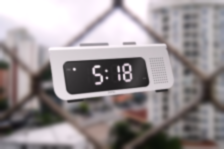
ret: **5:18**
